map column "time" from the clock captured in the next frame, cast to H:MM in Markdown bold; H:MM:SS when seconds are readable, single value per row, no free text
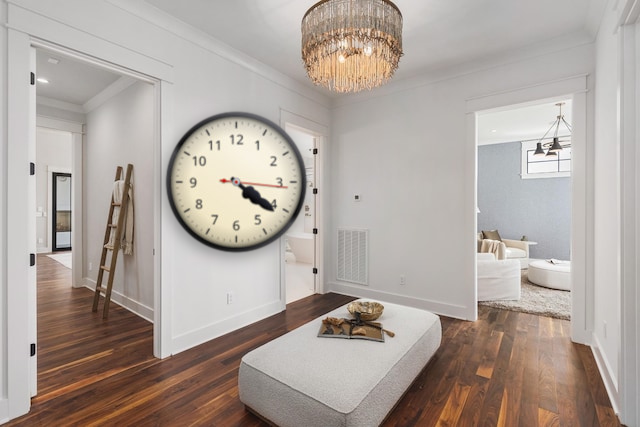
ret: **4:21:16**
